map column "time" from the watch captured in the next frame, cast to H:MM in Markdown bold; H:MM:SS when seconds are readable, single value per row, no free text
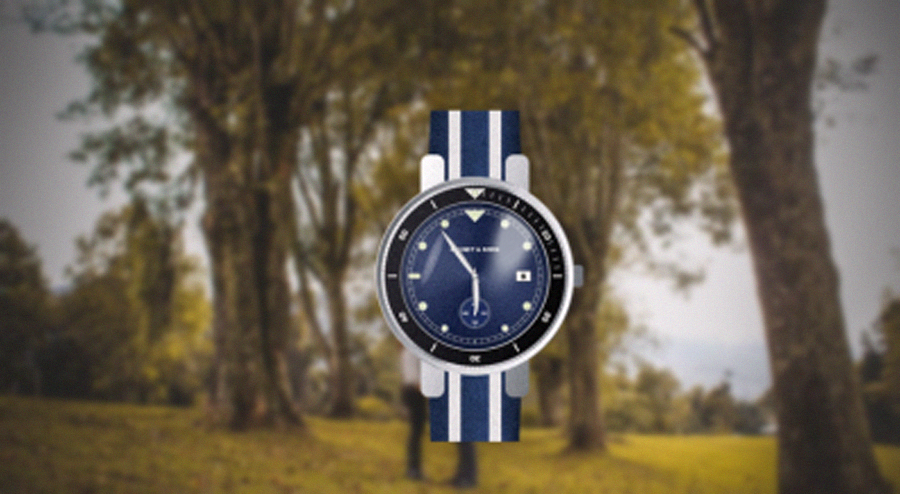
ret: **5:54**
